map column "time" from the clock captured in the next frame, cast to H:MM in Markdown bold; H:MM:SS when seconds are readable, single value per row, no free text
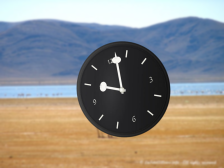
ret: **10:02**
